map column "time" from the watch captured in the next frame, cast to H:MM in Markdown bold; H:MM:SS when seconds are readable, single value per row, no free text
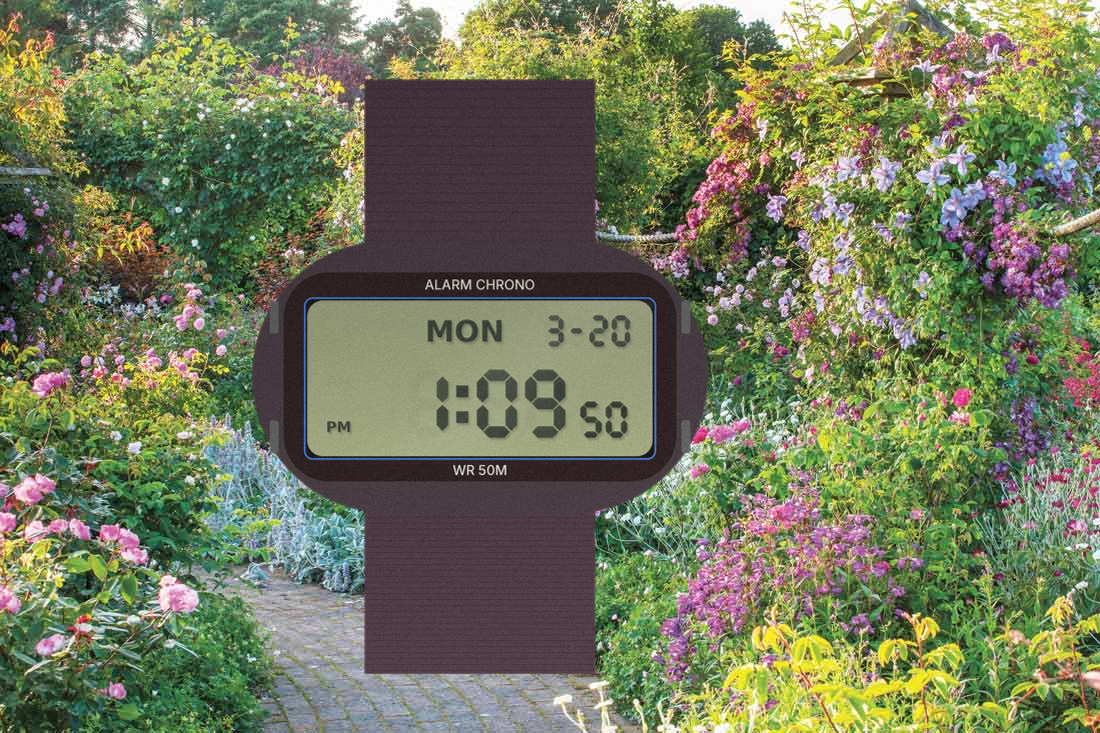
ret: **1:09:50**
